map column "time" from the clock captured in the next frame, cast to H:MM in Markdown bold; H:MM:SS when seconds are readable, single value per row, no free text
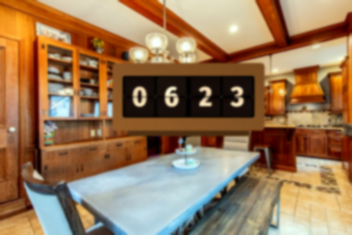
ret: **6:23**
